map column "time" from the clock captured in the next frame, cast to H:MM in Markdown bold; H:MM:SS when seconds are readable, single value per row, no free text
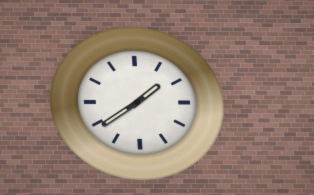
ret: **1:39**
